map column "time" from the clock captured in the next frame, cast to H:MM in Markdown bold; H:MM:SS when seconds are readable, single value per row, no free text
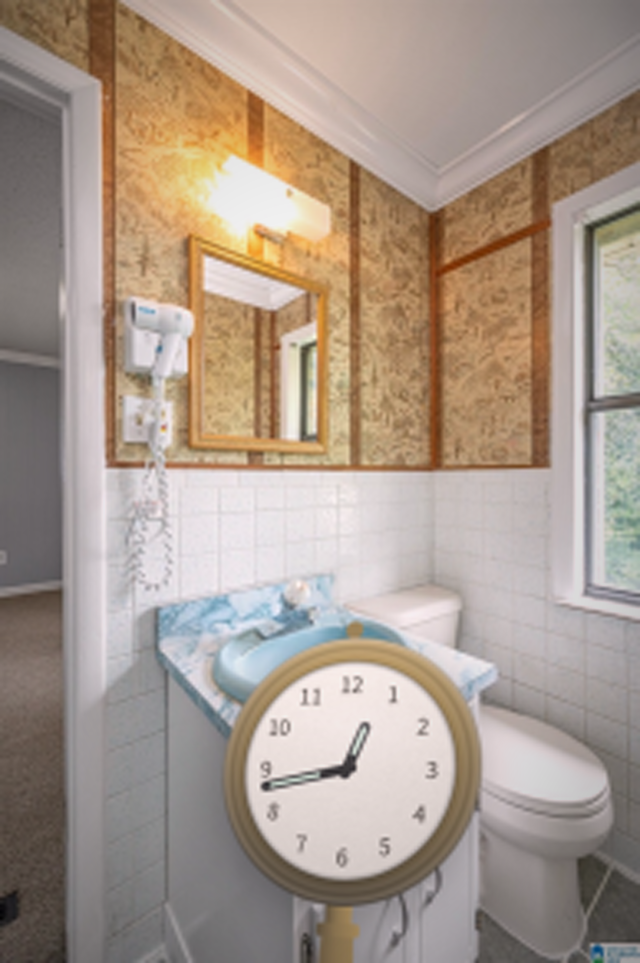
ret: **12:43**
